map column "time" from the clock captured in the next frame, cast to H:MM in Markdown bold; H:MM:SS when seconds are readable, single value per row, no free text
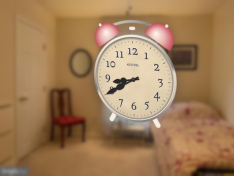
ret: **8:40**
